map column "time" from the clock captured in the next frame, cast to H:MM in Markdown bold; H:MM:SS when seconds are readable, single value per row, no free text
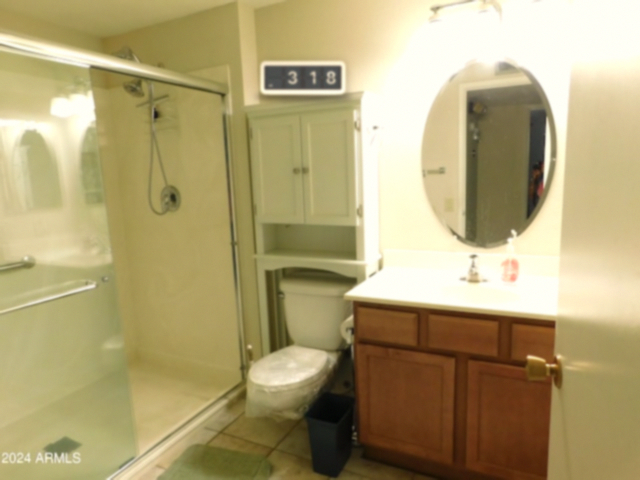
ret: **3:18**
